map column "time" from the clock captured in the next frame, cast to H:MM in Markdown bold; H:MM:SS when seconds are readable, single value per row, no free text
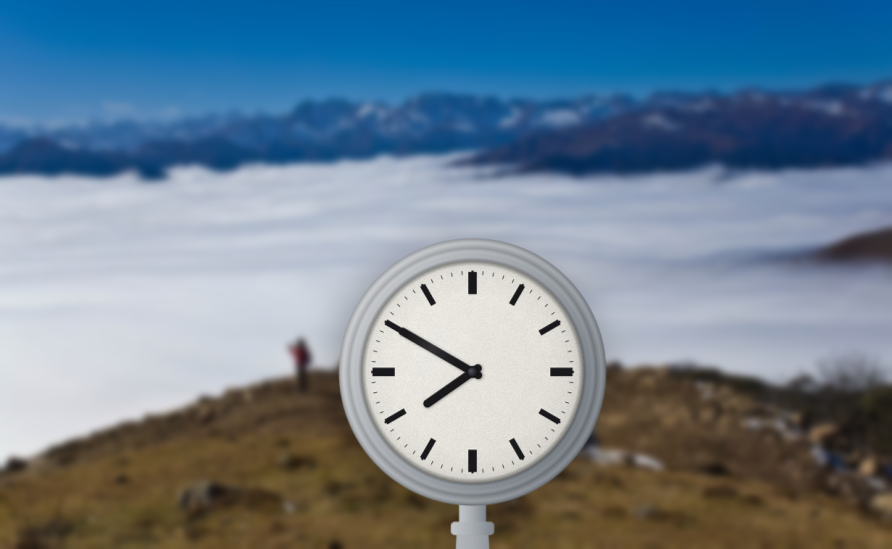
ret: **7:50**
